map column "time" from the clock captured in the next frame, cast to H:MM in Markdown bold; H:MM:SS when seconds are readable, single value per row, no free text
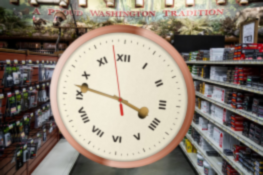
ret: **3:46:58**
